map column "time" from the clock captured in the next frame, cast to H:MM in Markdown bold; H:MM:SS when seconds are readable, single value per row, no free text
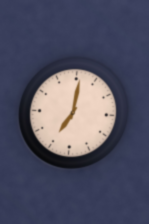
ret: **7:01**
